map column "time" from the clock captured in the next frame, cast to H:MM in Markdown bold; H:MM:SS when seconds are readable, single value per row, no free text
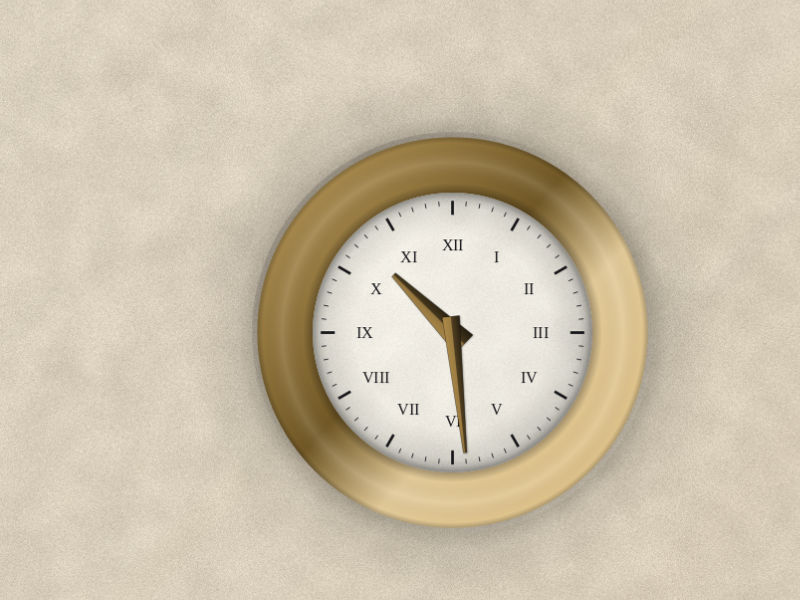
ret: **10:29**
